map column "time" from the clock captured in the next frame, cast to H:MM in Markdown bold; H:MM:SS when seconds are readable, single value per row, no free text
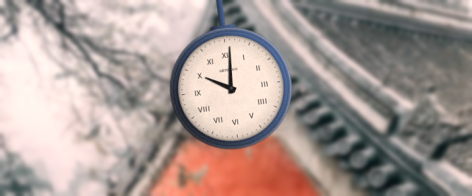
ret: **10:01**
